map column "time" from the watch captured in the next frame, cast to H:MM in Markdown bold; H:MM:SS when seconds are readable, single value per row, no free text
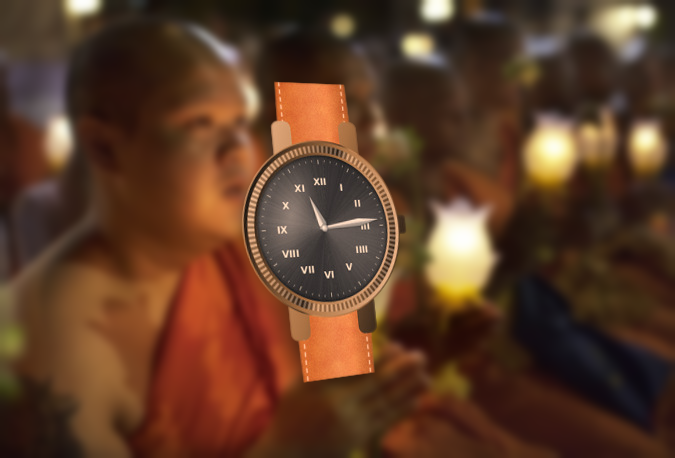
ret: **11:14**
